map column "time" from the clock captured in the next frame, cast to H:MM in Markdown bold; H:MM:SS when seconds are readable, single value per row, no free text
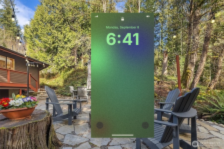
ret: **6:41**
